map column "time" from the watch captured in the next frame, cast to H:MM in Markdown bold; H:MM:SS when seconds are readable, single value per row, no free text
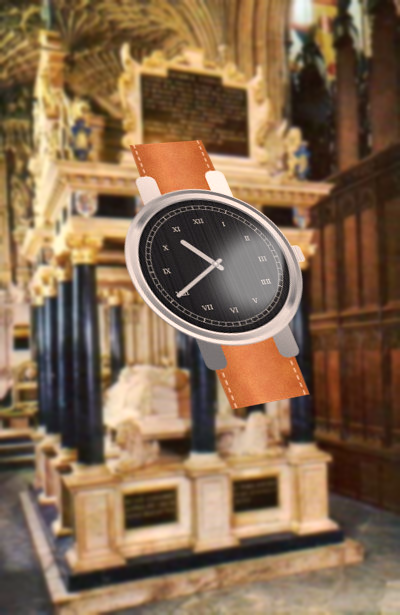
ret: **10:40**
